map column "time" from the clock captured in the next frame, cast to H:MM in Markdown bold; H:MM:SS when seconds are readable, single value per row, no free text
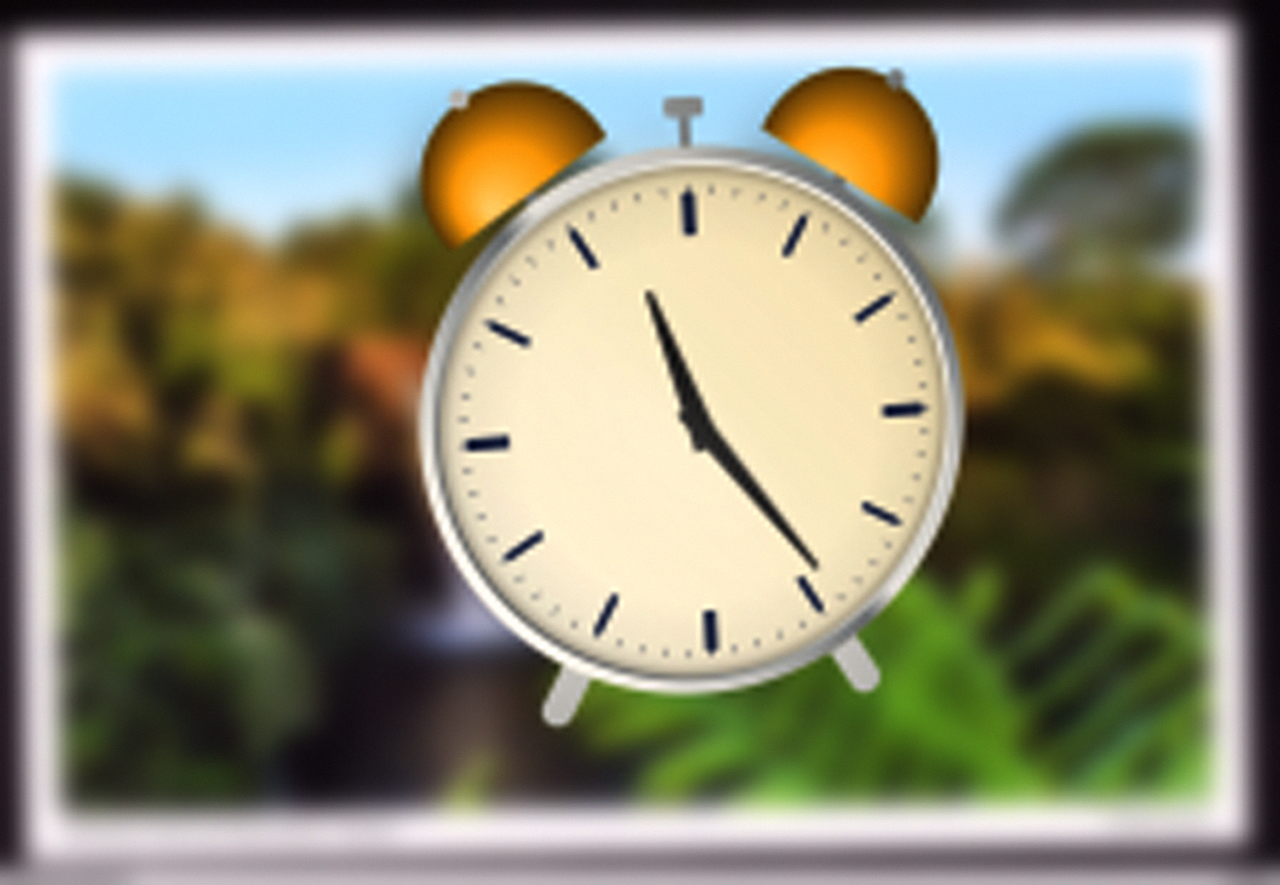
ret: **11:24**
